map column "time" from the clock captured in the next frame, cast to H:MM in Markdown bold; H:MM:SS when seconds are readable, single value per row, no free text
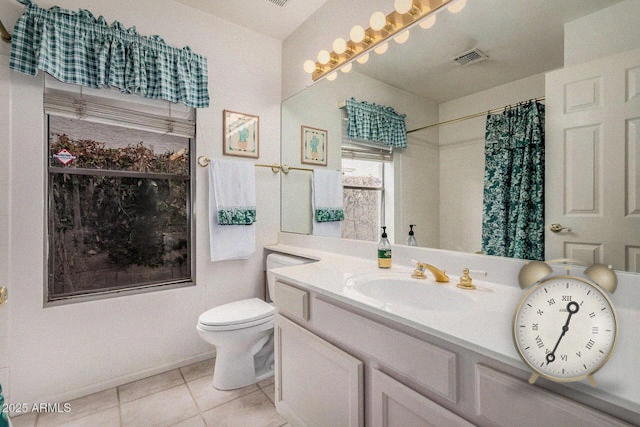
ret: **12:34**
